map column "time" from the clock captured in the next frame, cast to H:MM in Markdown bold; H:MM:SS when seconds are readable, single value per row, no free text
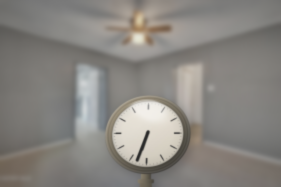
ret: **6:33**
